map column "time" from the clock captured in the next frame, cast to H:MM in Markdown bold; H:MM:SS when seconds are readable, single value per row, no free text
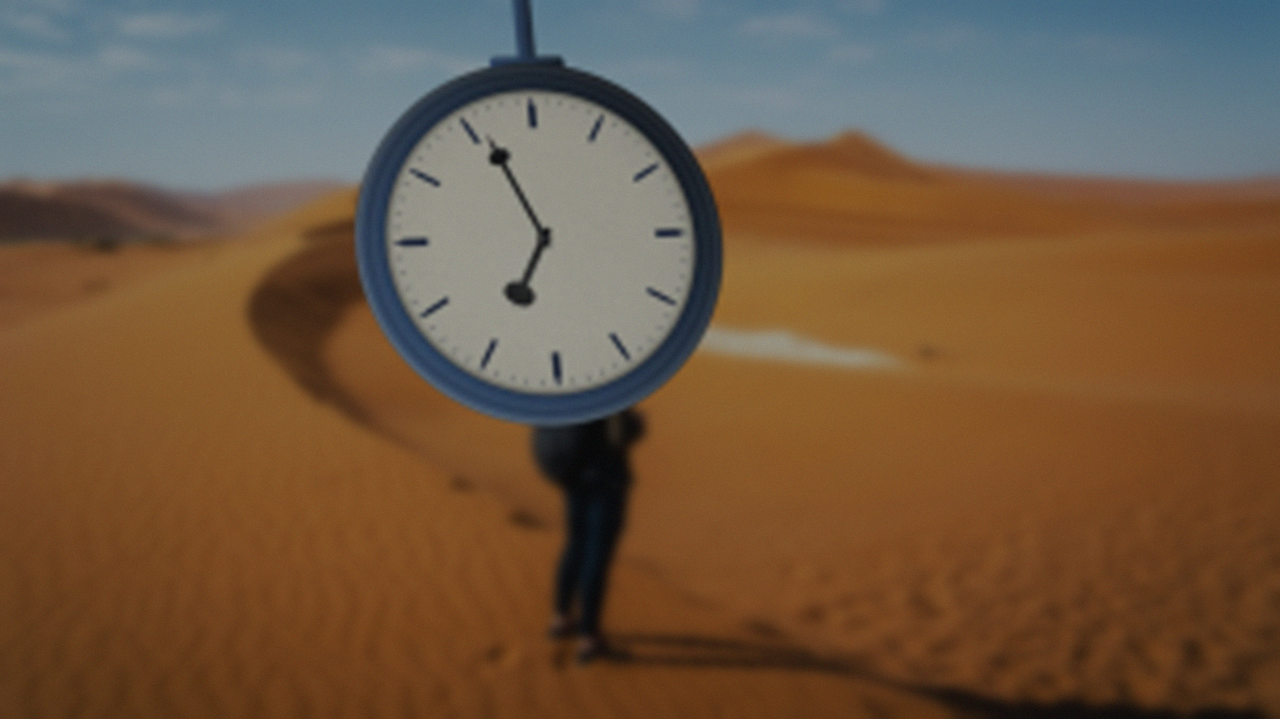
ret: **6:56**
